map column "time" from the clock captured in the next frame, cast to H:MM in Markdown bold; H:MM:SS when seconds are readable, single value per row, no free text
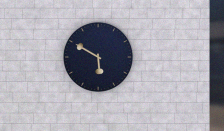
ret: **5:50**
